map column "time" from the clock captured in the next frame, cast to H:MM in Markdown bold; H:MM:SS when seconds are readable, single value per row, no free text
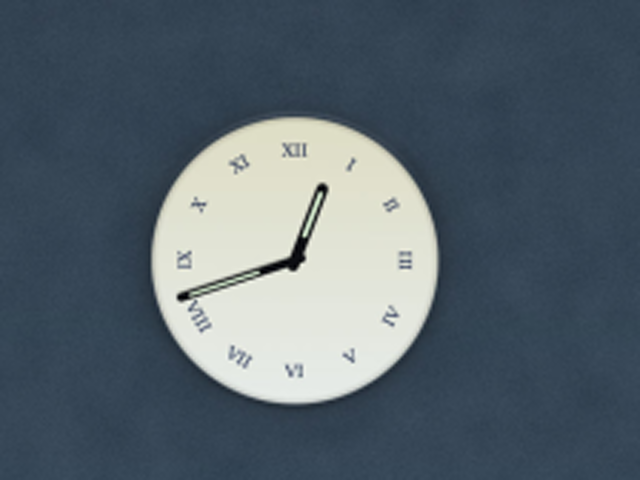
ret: **12:42**
